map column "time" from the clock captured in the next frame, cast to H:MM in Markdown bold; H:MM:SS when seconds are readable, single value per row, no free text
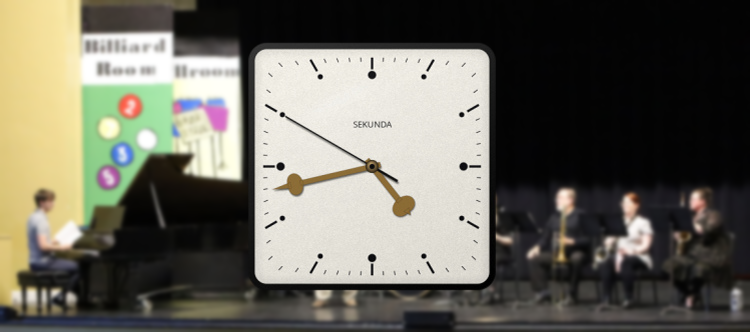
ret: **4:42:50**
